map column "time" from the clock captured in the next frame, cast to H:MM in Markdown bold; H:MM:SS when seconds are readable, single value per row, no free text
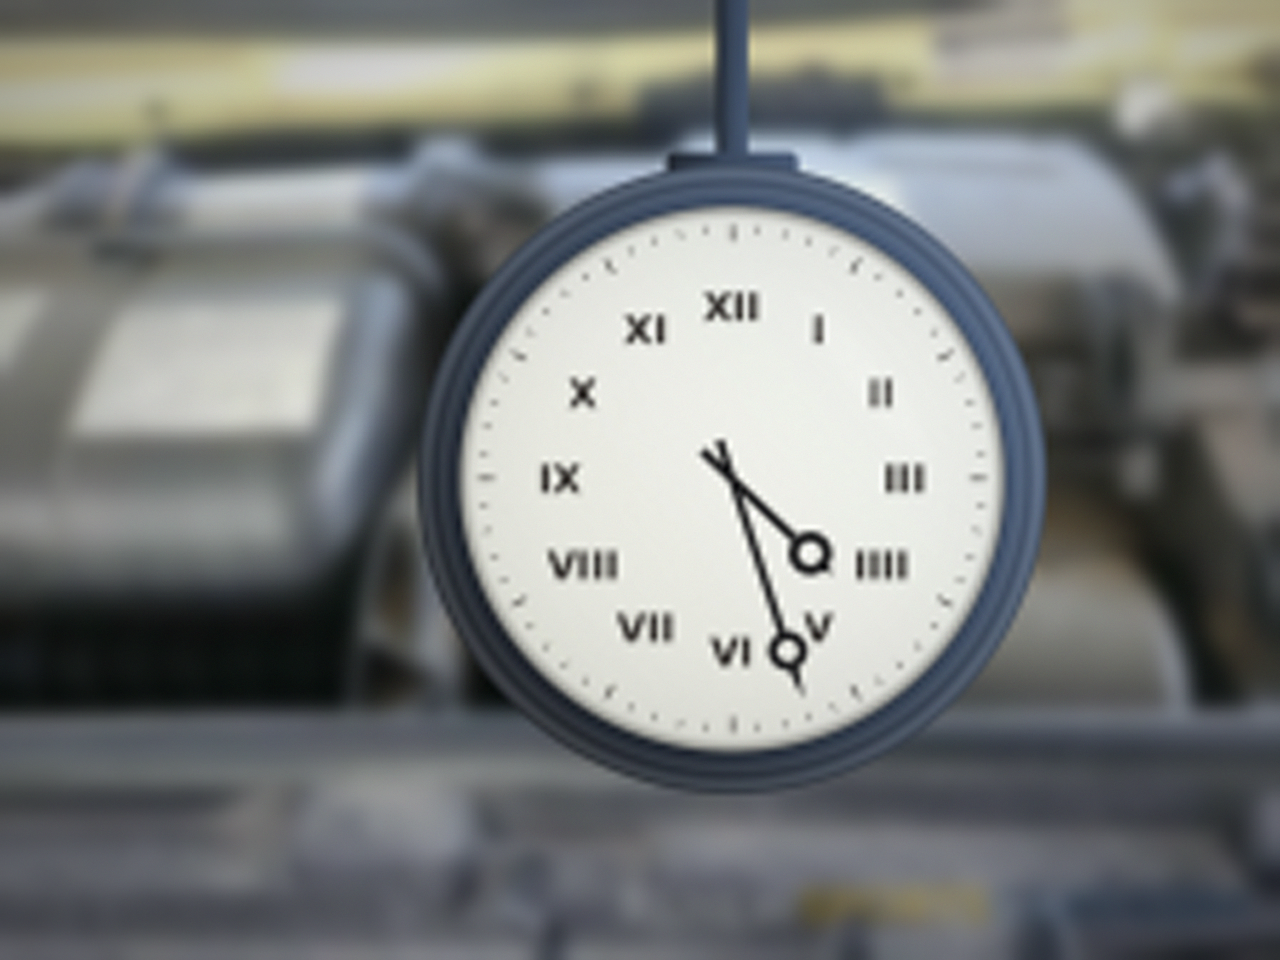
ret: **4:27**
